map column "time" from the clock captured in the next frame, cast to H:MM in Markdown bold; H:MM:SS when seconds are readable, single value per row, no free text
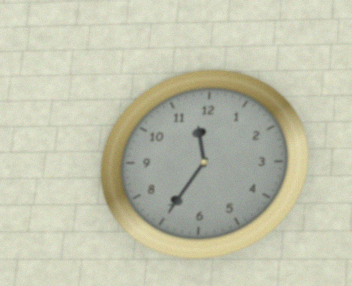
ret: **11:35**
